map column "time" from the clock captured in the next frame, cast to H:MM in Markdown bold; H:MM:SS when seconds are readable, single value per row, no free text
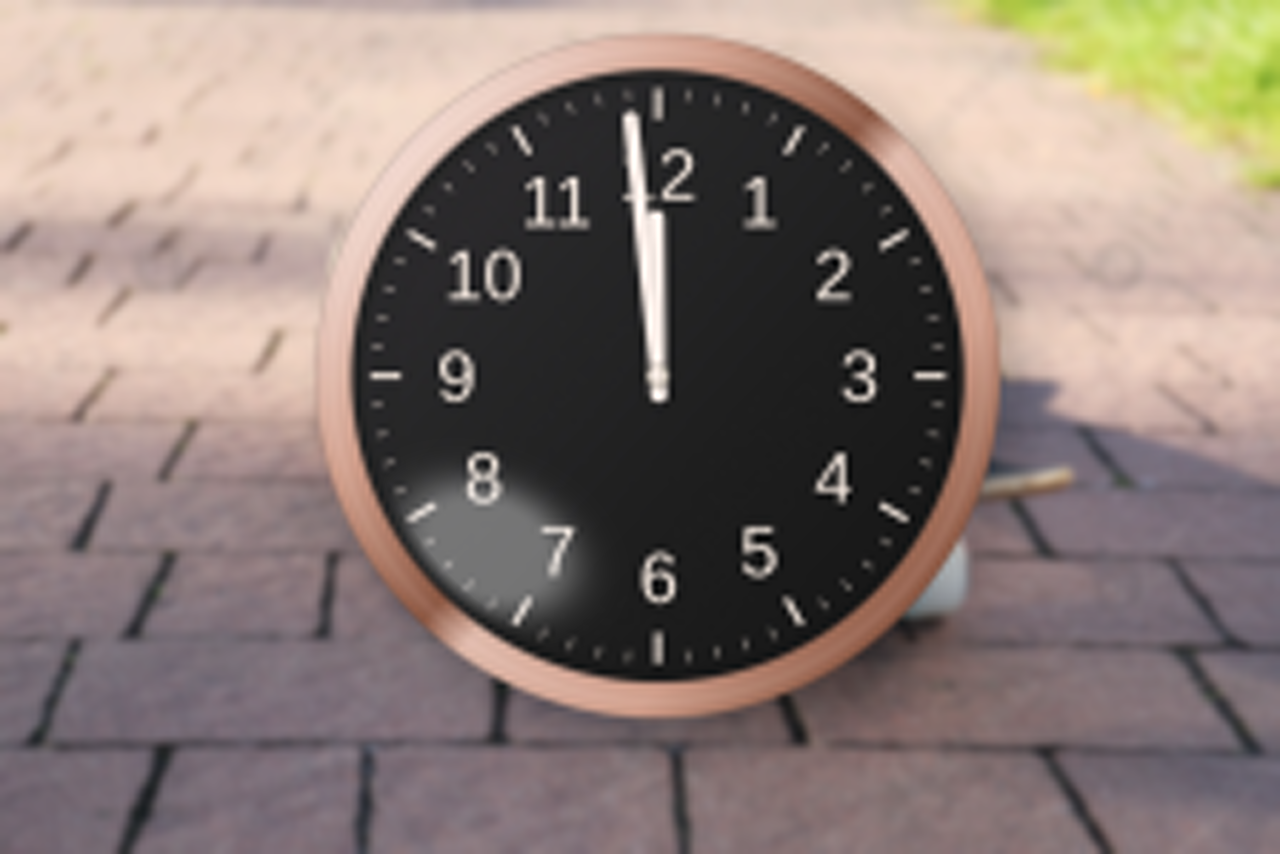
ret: **11:59**
